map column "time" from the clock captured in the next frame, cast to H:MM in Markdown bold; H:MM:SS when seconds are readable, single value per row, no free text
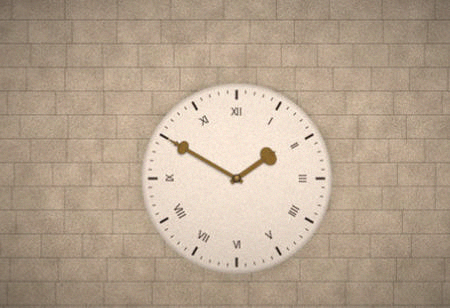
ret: **1:50**
